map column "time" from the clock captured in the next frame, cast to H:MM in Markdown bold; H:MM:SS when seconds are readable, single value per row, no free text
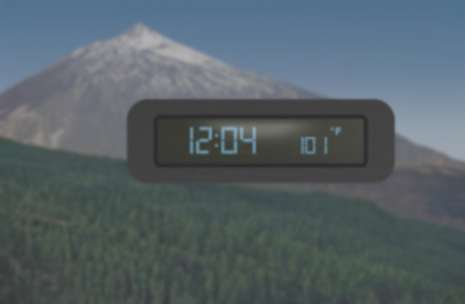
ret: **12:04**
